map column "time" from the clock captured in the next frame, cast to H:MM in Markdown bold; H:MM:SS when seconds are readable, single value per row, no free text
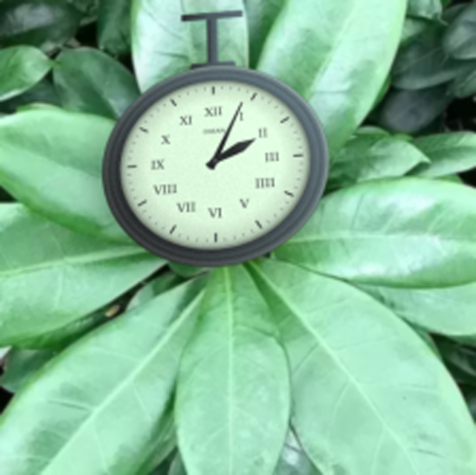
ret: **2:04**
